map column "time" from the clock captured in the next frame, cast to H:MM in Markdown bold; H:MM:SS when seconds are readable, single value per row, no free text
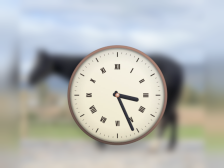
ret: **3:26**
